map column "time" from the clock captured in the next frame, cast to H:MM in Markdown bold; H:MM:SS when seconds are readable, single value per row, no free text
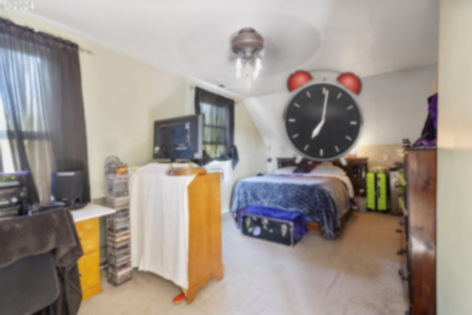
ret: **7:01**
